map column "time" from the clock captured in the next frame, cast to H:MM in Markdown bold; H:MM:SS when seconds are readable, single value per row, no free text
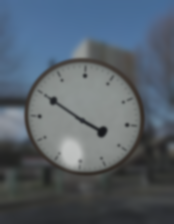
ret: **3:50**
